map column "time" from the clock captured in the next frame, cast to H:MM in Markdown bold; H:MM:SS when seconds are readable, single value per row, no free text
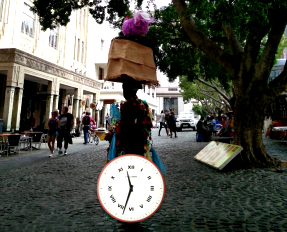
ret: **11:33**
